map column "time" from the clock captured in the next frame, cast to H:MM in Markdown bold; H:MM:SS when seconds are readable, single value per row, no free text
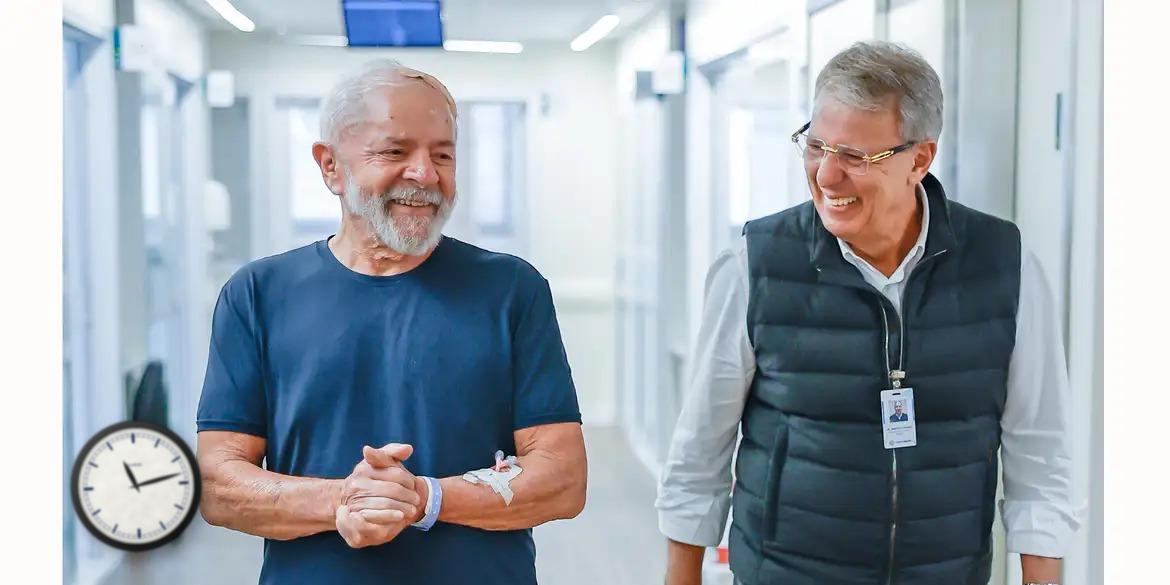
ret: **11:13**
